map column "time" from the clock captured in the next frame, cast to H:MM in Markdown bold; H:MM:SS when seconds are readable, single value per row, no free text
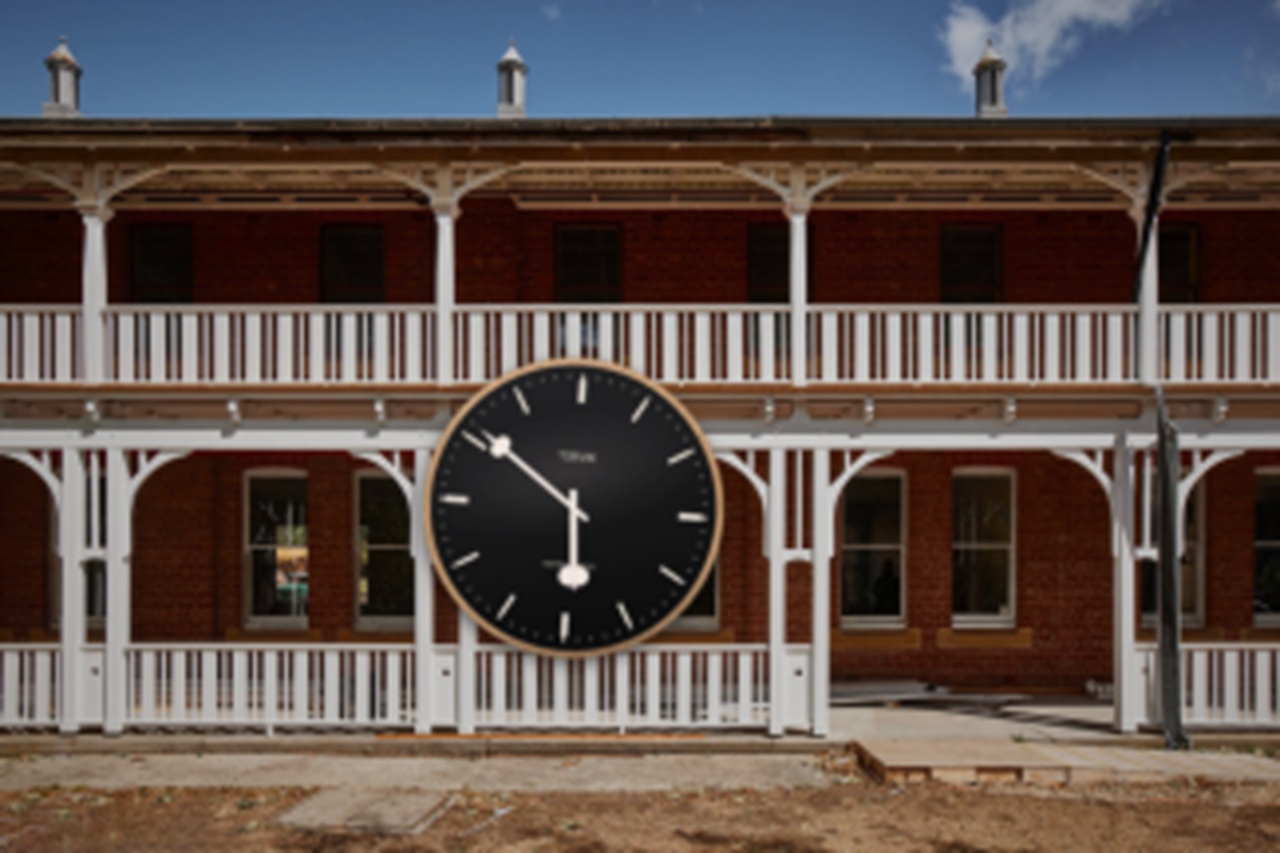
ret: **5:51**
